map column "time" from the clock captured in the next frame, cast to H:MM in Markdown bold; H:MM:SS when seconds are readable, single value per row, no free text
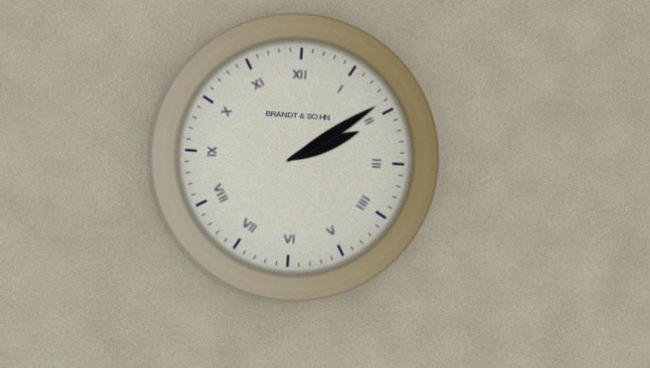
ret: **2:09**
